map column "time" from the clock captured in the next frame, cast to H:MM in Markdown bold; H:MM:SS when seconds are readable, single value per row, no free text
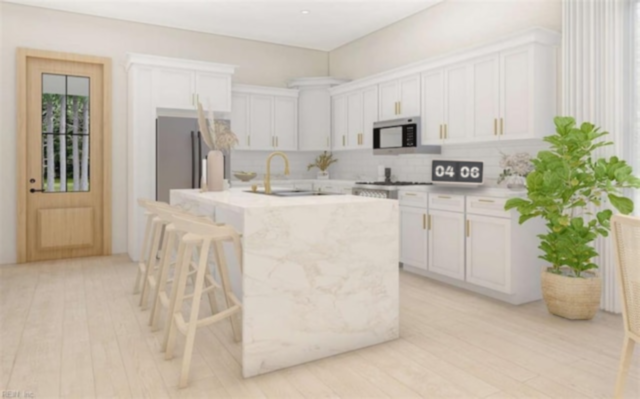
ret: **4:06**
